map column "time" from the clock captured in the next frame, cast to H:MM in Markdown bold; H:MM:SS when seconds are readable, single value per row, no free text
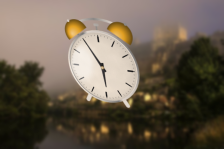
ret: **5:55**
